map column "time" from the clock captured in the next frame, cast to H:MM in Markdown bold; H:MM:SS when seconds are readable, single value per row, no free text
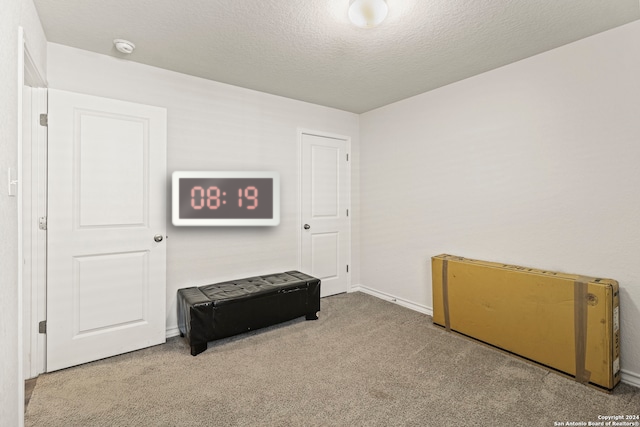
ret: **8:19**
